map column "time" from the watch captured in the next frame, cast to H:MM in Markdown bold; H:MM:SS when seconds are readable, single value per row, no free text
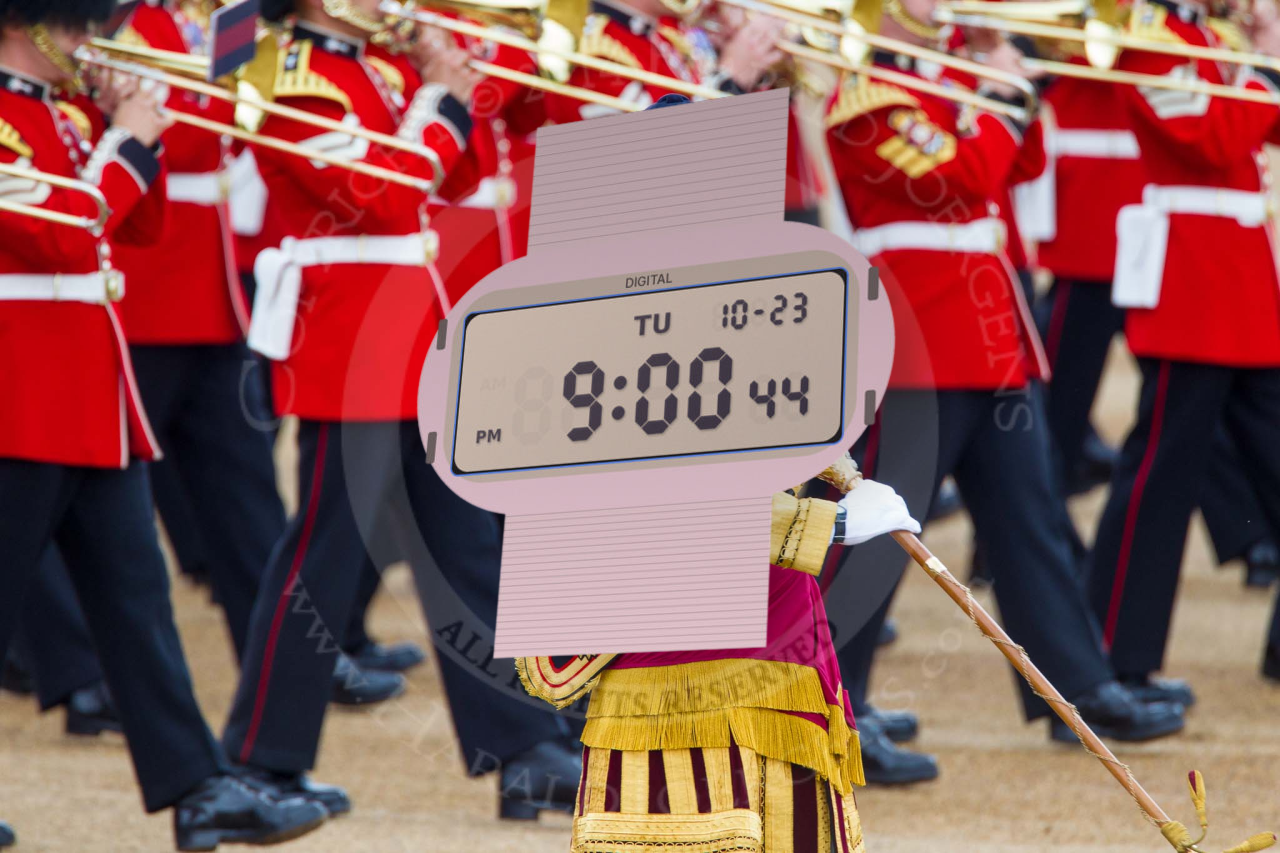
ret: **9:00:44**
